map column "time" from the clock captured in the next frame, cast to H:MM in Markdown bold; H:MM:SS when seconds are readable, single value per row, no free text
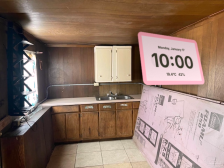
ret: **10:00**
